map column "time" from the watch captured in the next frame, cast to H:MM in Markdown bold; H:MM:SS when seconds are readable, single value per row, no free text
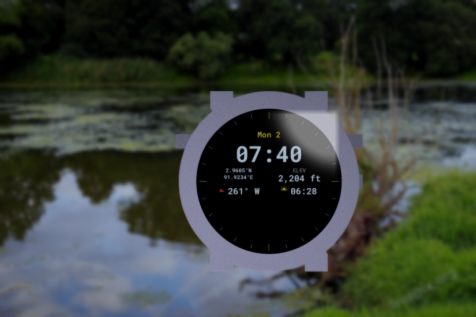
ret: **7:40**
